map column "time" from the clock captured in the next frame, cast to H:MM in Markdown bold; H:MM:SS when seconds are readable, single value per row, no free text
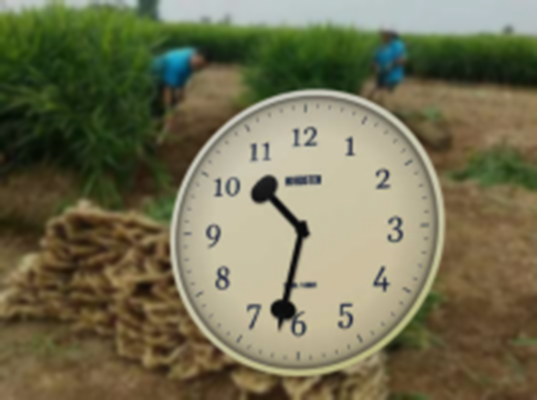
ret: **10:32**
